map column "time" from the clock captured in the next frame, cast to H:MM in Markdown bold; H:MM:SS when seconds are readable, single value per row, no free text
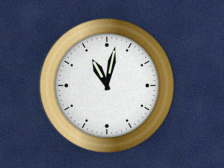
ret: **11:02**
